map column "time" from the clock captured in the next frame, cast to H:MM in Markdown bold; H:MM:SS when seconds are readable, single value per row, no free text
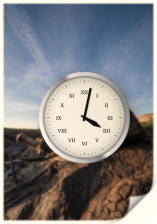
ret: **4:02**
